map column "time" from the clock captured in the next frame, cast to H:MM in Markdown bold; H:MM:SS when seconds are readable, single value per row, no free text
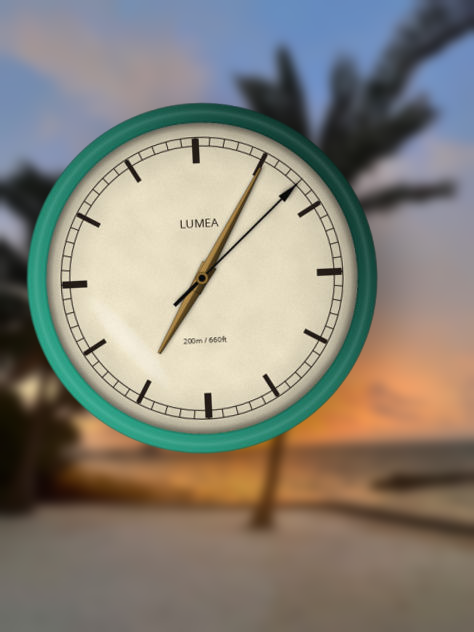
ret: **7:05:08**
